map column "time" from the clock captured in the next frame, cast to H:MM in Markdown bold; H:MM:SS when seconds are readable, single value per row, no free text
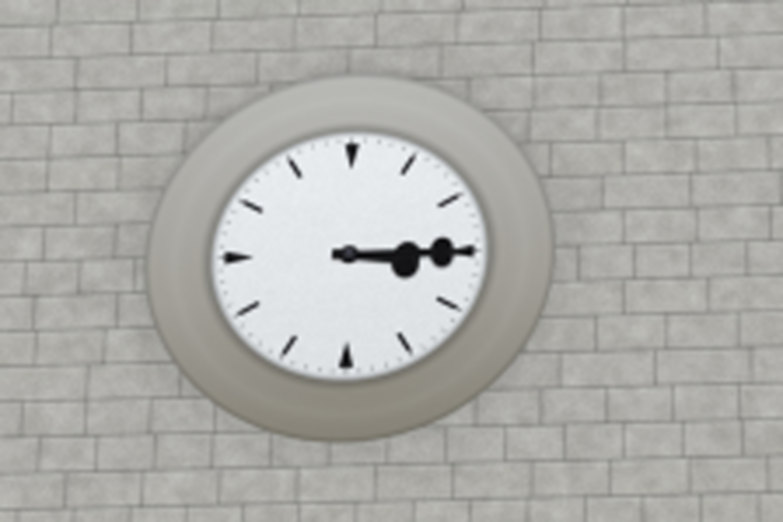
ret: **3:15**
